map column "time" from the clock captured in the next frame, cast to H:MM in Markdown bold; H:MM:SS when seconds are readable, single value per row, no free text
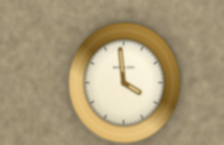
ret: **3:59**
